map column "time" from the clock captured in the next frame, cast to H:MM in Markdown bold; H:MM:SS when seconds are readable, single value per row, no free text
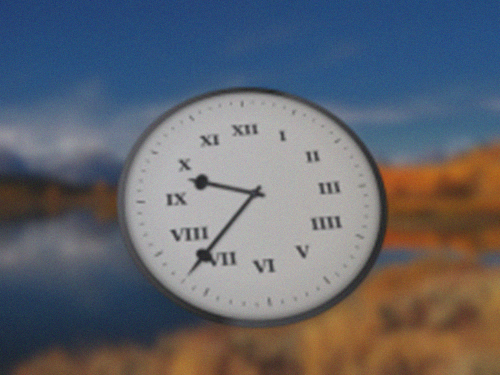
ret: **9:37**
